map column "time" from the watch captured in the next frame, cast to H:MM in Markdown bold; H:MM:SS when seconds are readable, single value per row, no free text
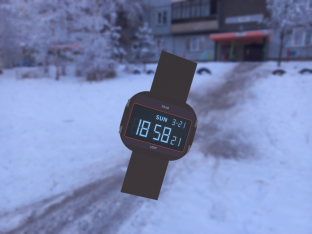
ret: **18:58:21**
